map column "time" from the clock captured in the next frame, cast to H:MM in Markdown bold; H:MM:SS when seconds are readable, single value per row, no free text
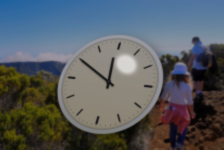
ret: **11:50**
